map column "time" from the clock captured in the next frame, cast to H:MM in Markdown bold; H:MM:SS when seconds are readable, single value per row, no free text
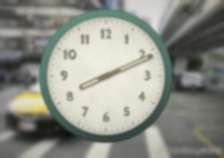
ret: **8:11**
